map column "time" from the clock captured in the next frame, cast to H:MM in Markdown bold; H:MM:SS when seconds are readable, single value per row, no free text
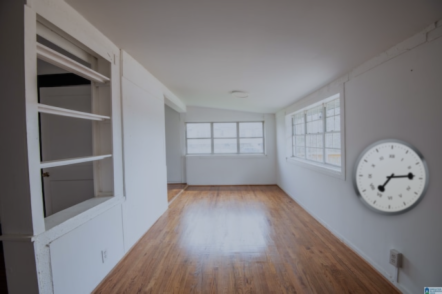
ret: **7:14**
